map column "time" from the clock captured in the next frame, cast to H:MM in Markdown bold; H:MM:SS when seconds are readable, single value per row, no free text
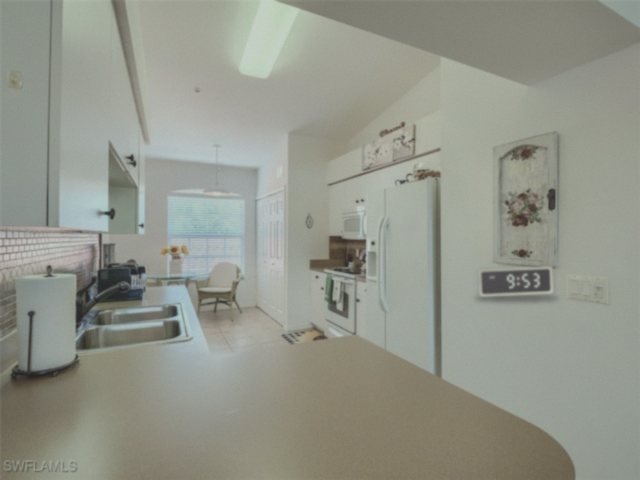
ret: **9:53**
